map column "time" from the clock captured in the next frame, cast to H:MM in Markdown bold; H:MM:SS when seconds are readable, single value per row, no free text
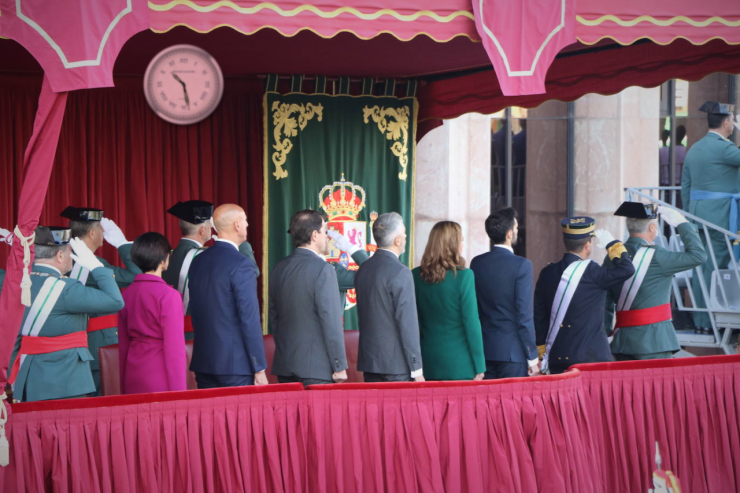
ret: **10:28**
